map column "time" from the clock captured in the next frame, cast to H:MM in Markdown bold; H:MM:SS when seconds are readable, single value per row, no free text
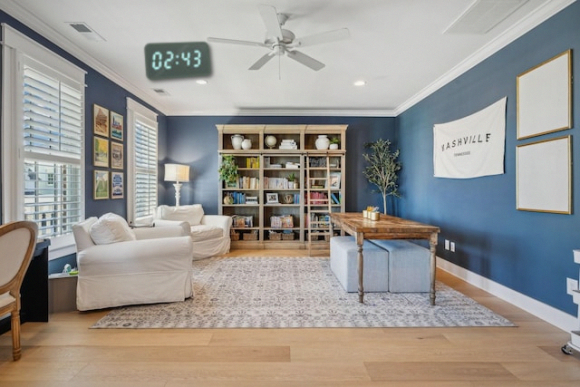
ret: **2:43**
